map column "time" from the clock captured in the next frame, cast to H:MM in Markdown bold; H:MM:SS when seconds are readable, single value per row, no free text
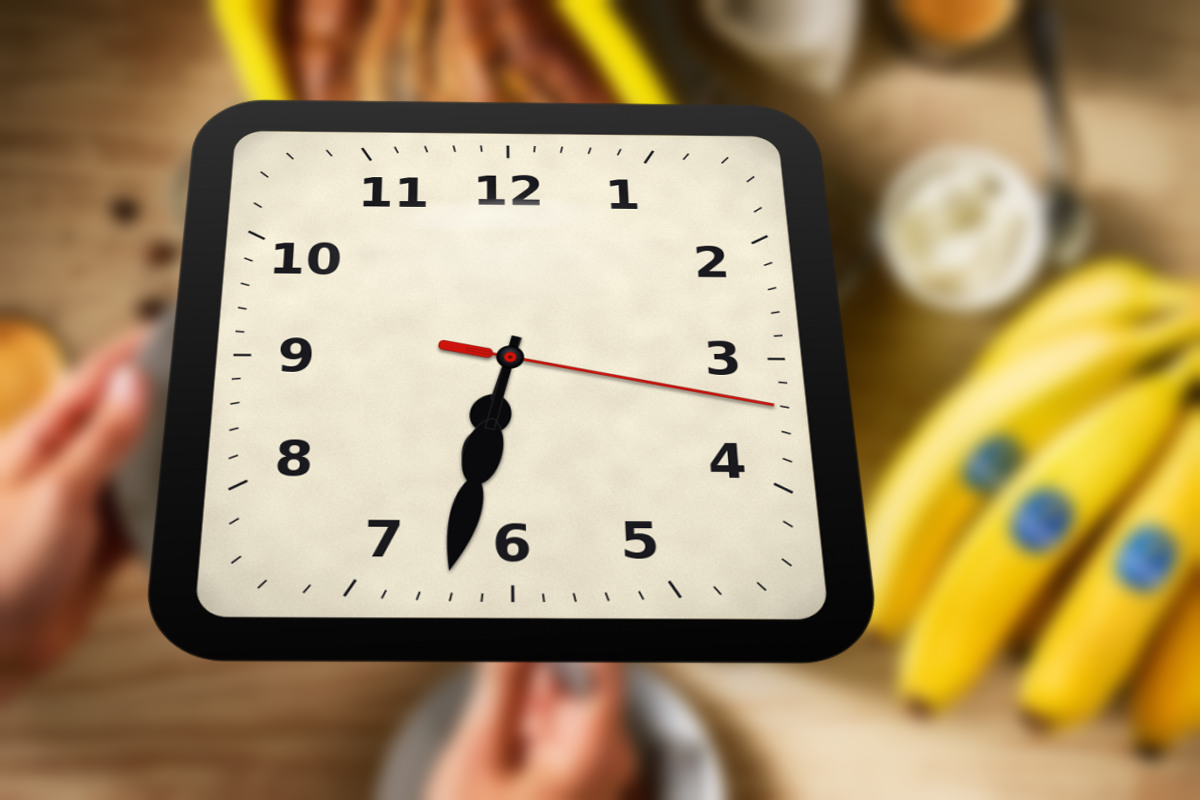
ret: **6:32:17**
